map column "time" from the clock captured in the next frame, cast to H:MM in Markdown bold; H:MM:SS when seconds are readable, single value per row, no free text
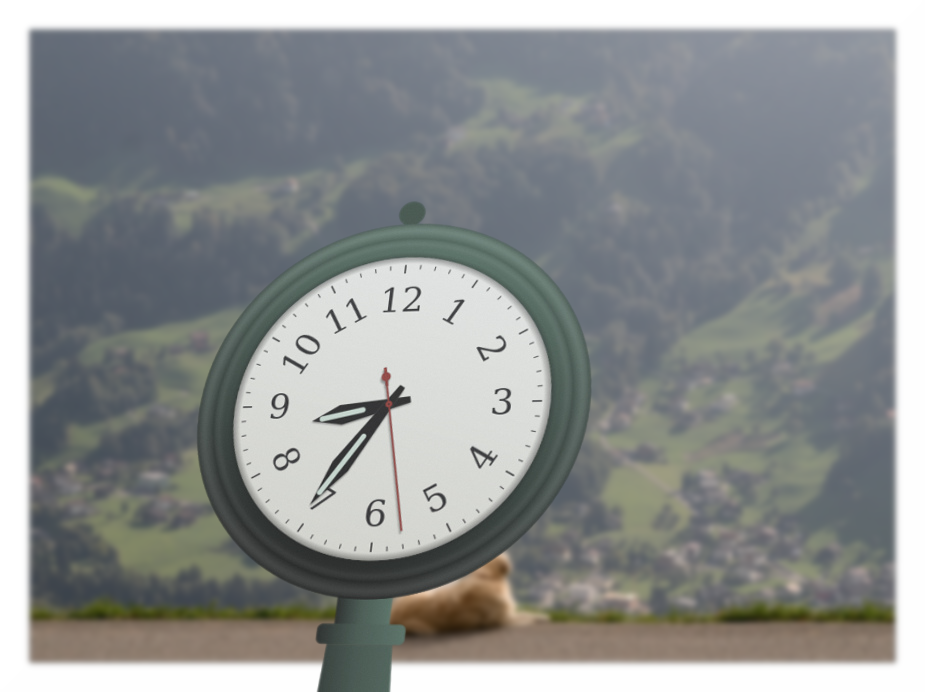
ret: **8:35:28**
